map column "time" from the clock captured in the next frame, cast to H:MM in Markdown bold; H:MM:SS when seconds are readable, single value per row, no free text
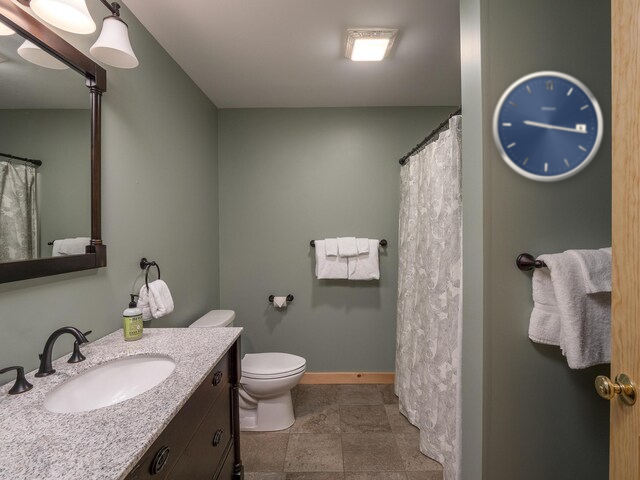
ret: **9:16**
